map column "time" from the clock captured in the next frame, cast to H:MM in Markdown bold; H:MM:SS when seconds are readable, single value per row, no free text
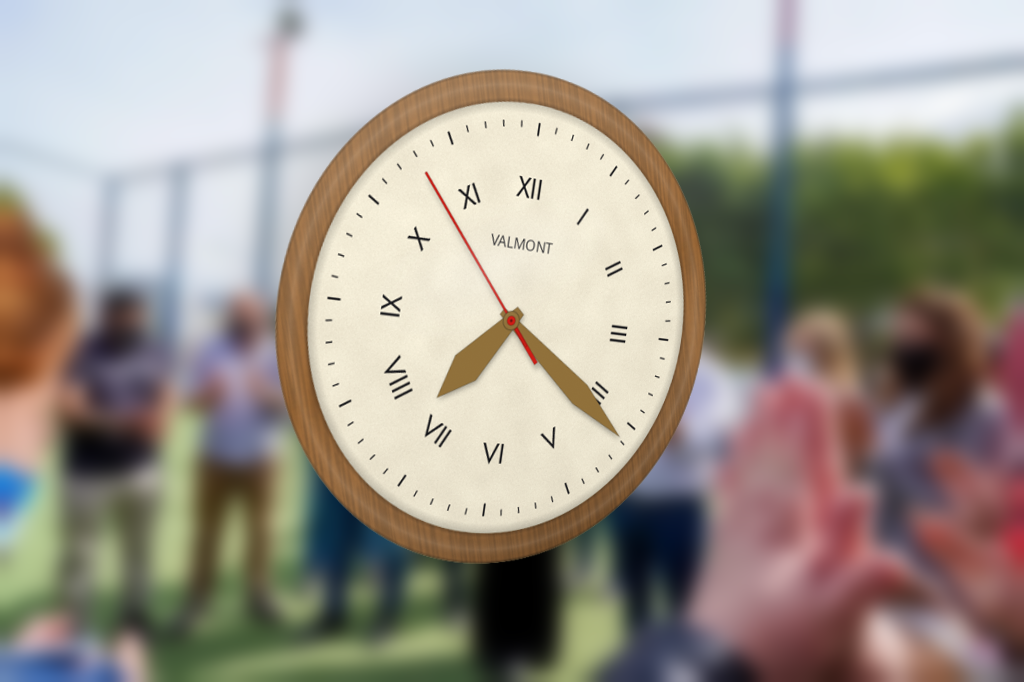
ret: **7:20:53**
